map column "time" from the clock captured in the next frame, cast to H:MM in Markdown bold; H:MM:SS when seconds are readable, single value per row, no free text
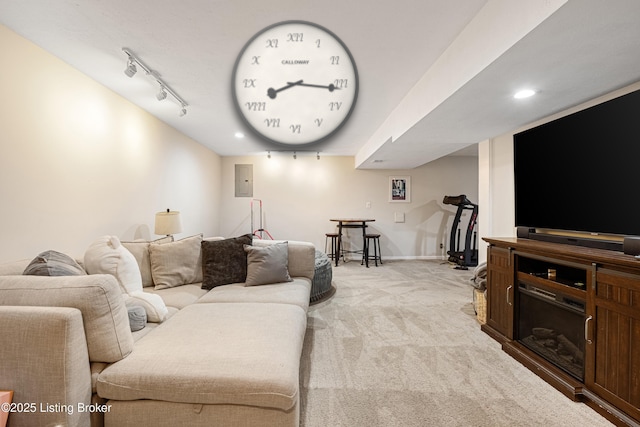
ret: **8:16**
